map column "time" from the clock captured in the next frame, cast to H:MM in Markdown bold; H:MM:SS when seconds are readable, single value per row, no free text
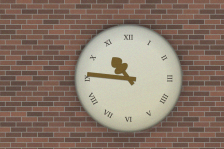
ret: **10:46**
